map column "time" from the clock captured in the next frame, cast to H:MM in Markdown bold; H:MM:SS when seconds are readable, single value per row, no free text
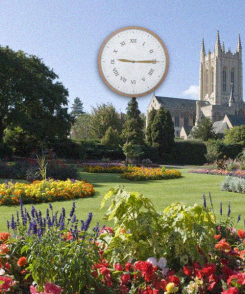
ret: **9:15**
